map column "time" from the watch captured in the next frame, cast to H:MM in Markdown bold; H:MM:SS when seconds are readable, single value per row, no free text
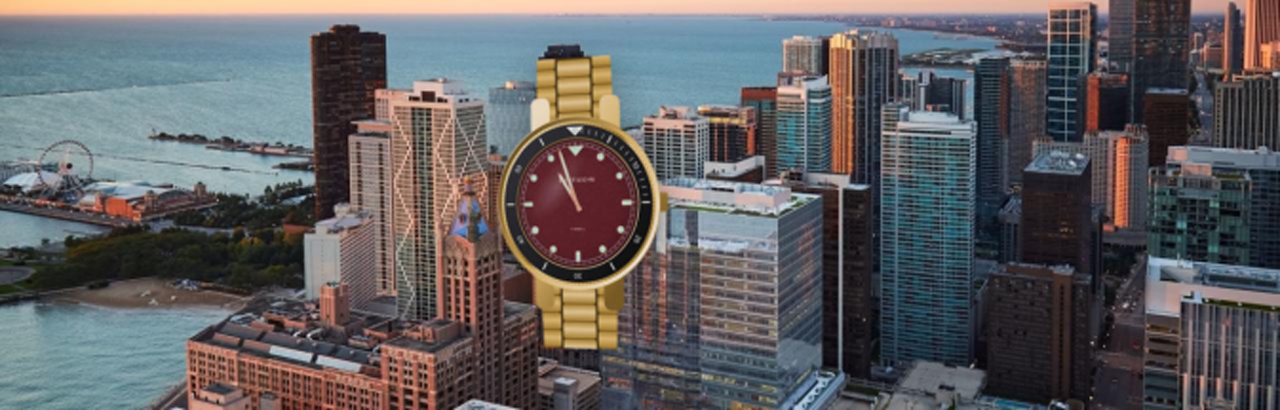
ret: **10:57**
